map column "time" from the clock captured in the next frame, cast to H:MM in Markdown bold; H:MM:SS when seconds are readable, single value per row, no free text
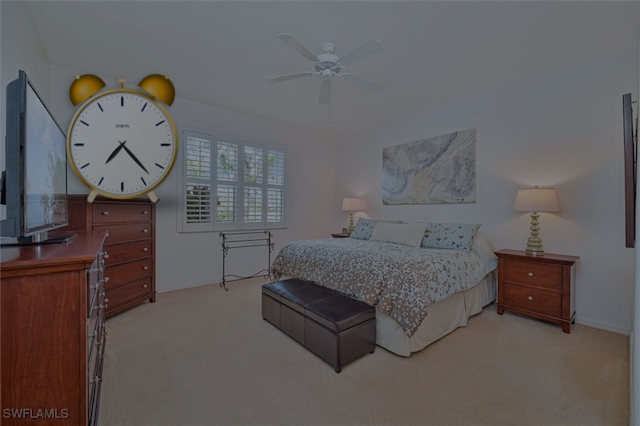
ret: **7:23**
